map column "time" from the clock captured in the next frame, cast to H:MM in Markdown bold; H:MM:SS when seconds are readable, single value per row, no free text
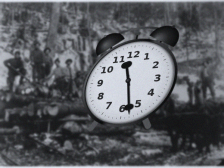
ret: **11:28**
